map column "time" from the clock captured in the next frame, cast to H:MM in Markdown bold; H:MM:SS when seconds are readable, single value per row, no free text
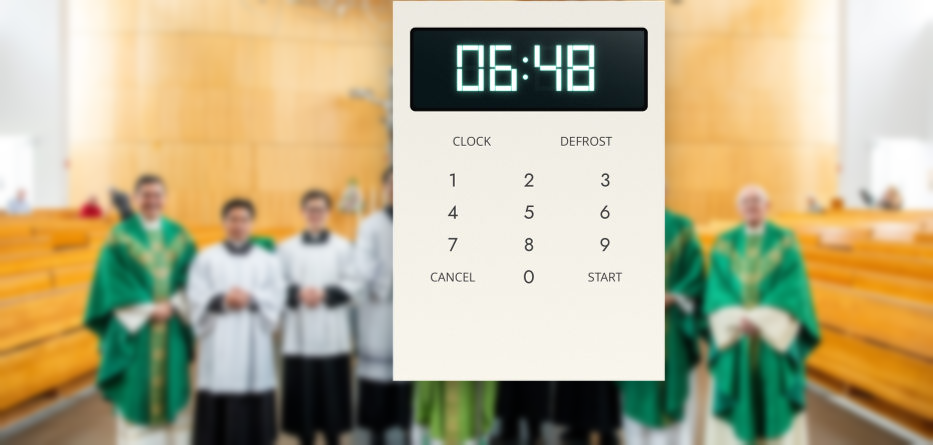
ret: **6:48**
